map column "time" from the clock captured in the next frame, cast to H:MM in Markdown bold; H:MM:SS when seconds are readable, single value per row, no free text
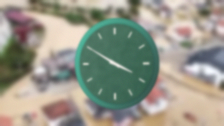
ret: **3:50**
